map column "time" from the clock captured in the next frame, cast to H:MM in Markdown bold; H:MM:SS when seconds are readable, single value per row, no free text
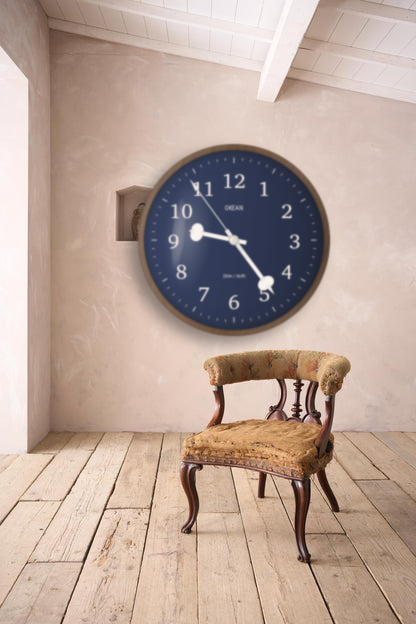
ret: **9:23:54**
